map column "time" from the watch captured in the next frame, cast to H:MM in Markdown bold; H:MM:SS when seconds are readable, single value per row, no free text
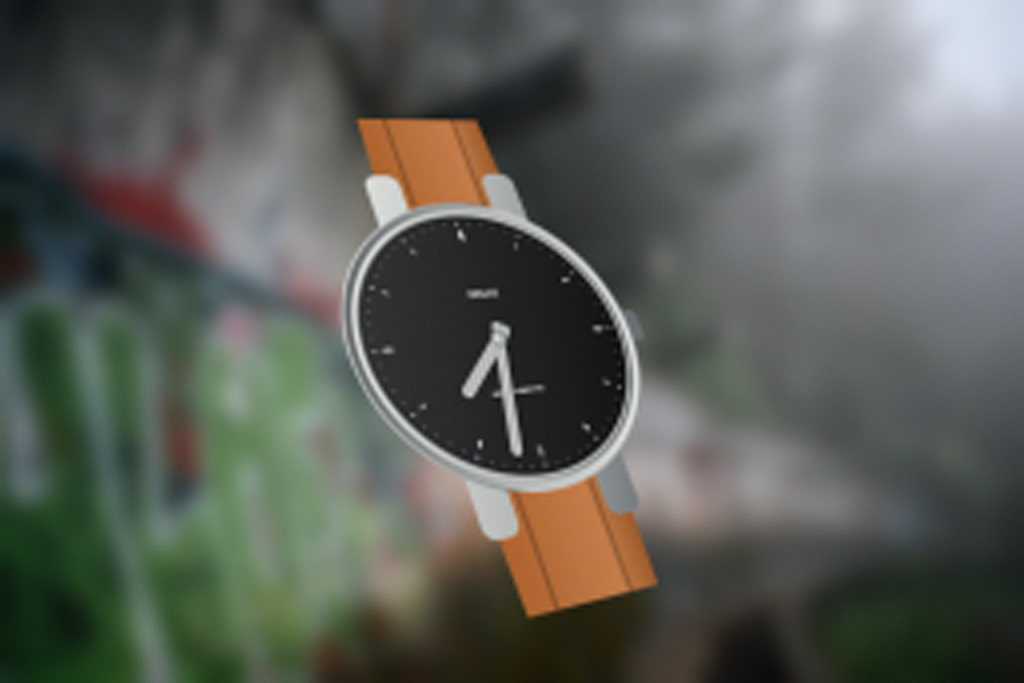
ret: **7:32**
